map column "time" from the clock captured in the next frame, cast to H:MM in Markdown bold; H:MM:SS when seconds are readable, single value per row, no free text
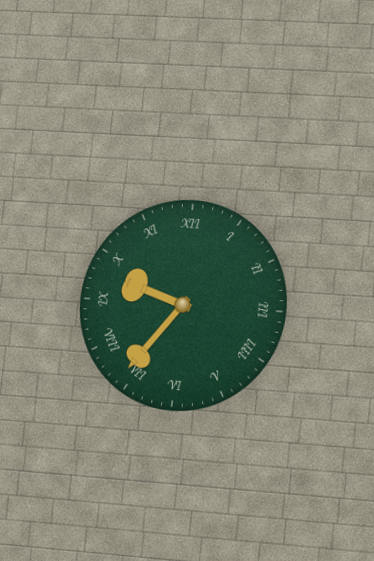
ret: **9:36**
